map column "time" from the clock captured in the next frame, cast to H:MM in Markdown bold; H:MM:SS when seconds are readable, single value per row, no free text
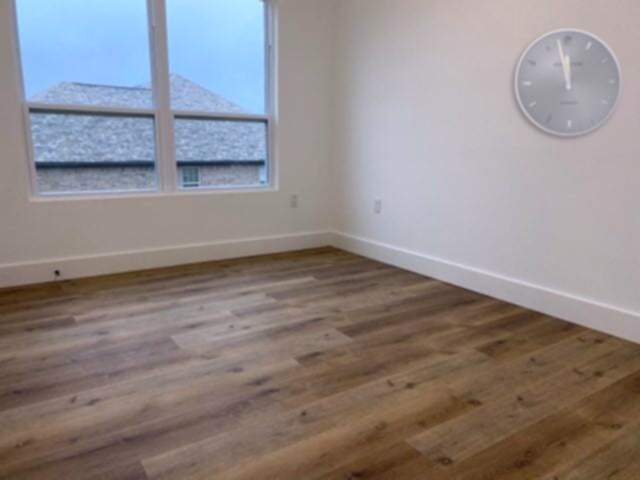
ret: **11:58**
